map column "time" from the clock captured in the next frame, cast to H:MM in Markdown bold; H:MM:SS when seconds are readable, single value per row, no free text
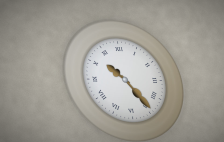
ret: **10:24**
